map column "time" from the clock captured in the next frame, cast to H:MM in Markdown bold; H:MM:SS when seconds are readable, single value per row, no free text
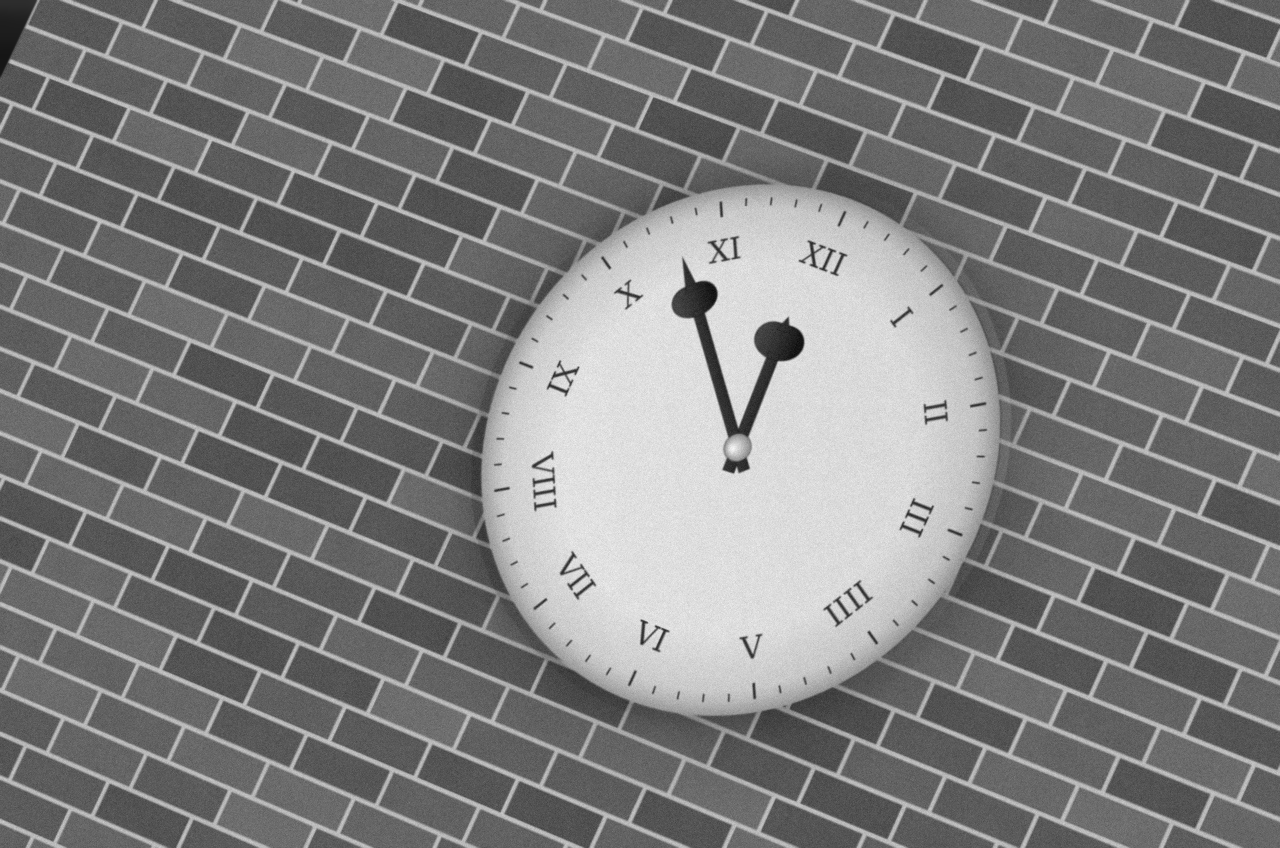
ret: **11:53**
